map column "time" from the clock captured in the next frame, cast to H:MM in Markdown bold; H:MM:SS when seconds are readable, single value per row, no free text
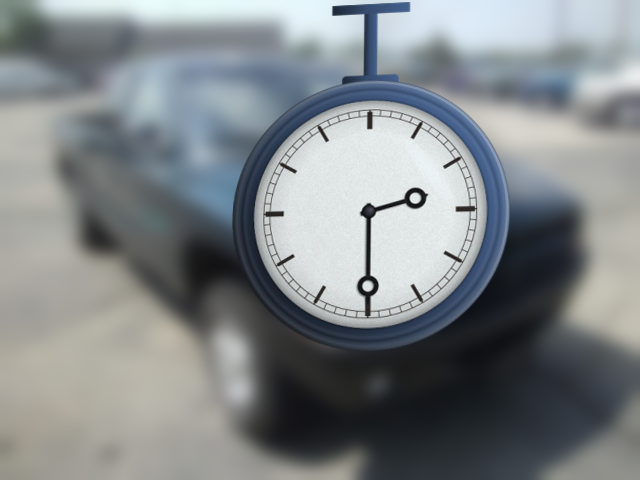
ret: **2:30**
